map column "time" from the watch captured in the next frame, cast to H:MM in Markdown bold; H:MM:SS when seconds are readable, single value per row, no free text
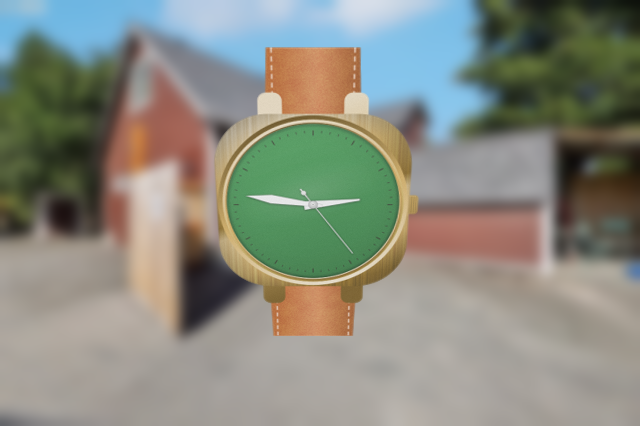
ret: **2:46:24**
